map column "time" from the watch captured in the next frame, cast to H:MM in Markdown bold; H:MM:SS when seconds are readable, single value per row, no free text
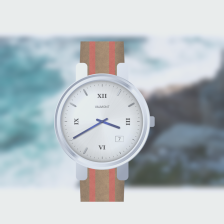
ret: **3:40**
